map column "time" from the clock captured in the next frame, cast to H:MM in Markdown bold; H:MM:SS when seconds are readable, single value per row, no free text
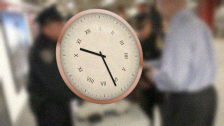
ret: **10:31**
